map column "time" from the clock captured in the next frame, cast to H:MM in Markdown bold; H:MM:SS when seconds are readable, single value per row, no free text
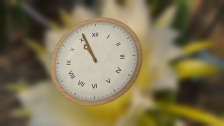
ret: **10:56**
